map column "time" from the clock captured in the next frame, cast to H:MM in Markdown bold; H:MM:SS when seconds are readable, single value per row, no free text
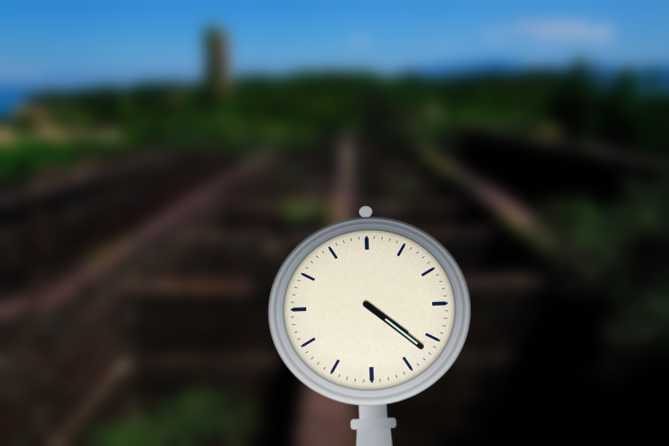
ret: **4:22**
